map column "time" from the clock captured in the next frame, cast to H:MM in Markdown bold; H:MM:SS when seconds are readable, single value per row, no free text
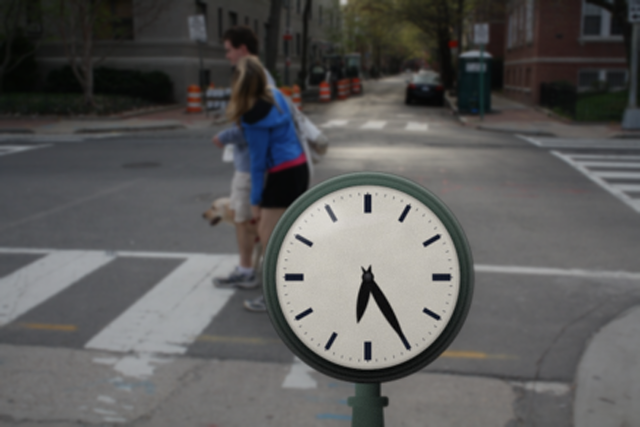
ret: **6:25**
